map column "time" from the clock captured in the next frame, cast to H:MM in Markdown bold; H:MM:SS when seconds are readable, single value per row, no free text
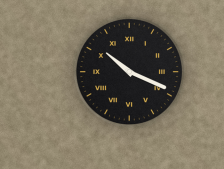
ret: **10:19**
